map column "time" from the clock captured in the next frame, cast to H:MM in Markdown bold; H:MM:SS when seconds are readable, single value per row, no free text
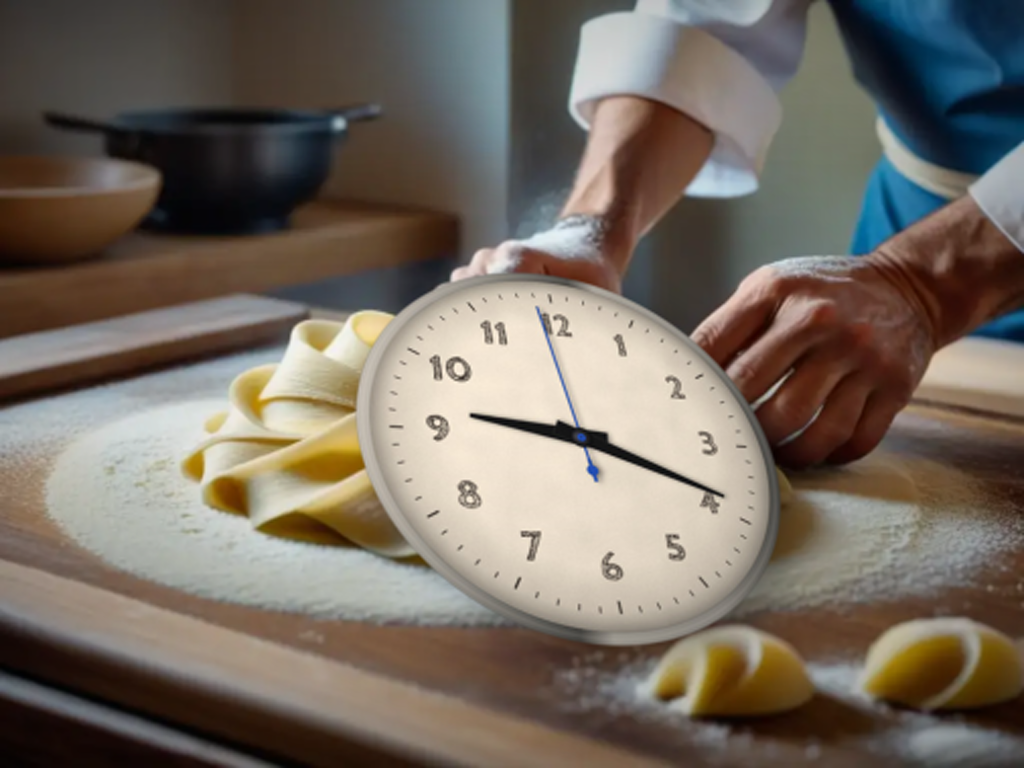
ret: **9:18:59**
